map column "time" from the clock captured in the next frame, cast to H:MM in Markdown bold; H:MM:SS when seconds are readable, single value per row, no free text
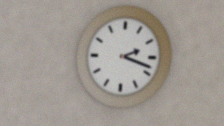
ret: **2:18**
